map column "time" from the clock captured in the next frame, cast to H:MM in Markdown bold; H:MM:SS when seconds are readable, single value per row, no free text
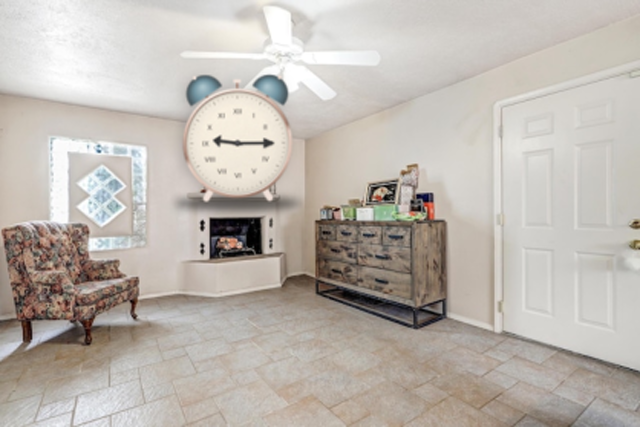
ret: **9:15**
